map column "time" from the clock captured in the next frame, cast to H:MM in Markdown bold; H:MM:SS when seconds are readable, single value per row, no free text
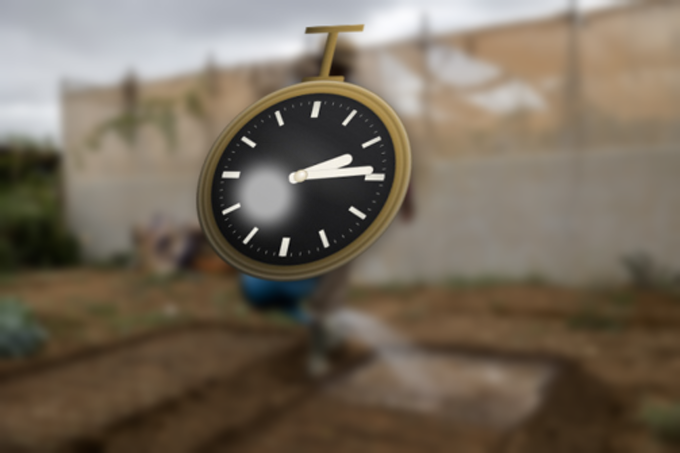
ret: **2:14**
